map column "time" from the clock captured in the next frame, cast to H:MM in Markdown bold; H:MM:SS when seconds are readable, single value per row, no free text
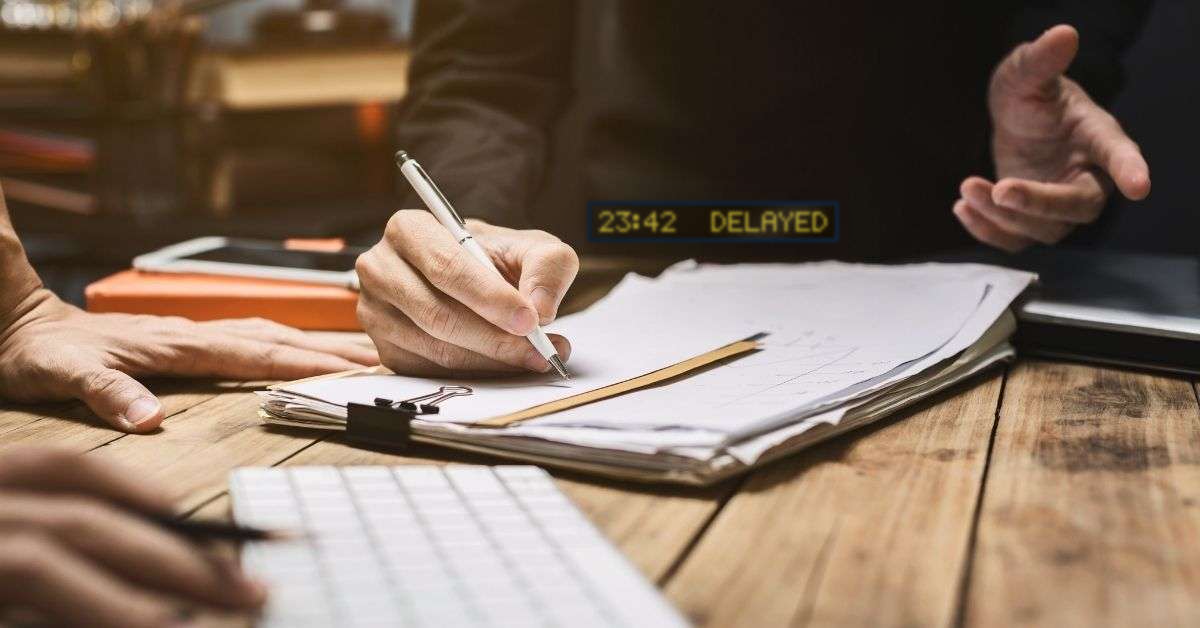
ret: **23:42**
